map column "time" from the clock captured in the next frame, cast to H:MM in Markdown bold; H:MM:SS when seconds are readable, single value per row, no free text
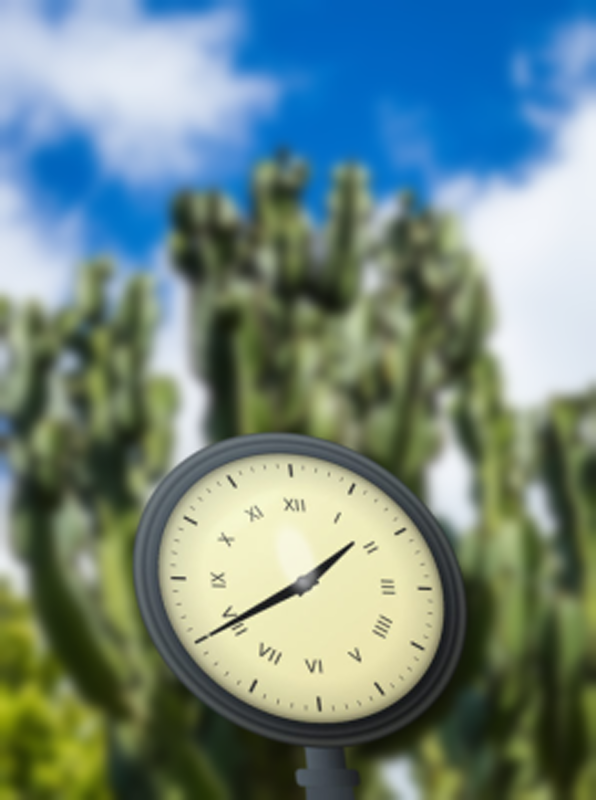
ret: **1:40**
